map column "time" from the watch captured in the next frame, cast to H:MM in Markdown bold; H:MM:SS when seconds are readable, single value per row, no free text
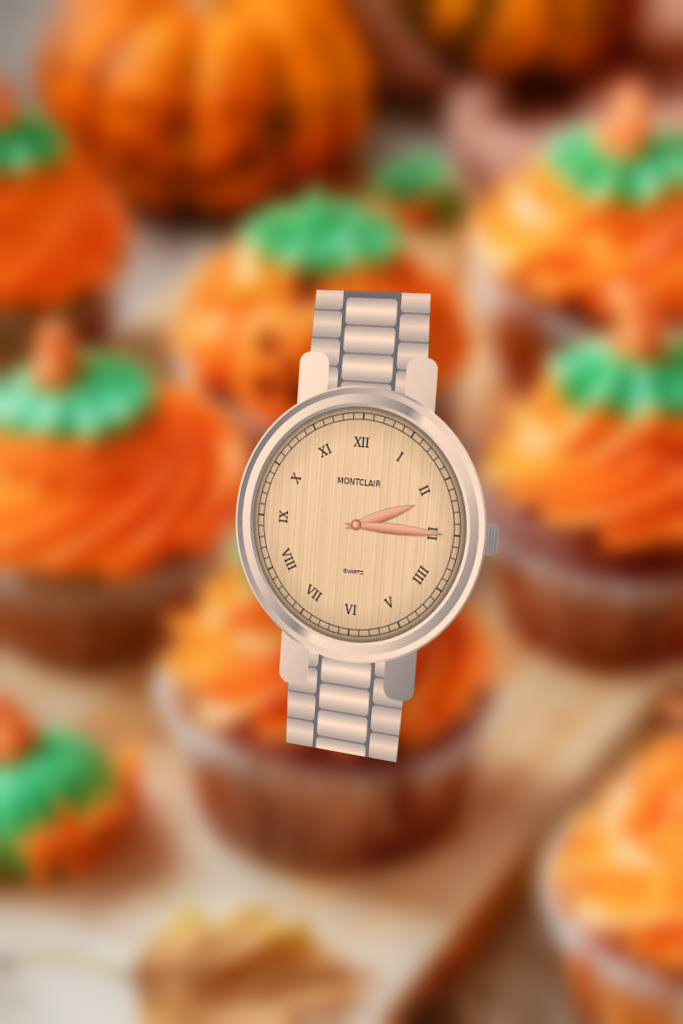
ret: **2:15**
